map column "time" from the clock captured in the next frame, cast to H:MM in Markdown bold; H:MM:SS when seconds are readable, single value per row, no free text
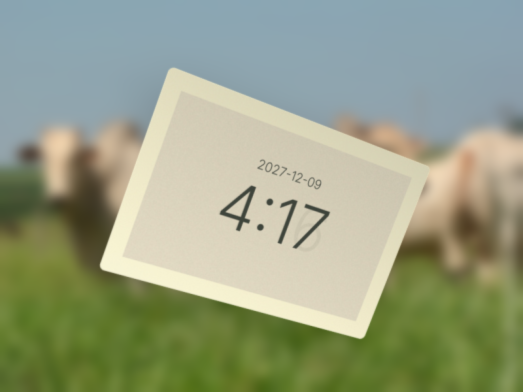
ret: **4:17**
